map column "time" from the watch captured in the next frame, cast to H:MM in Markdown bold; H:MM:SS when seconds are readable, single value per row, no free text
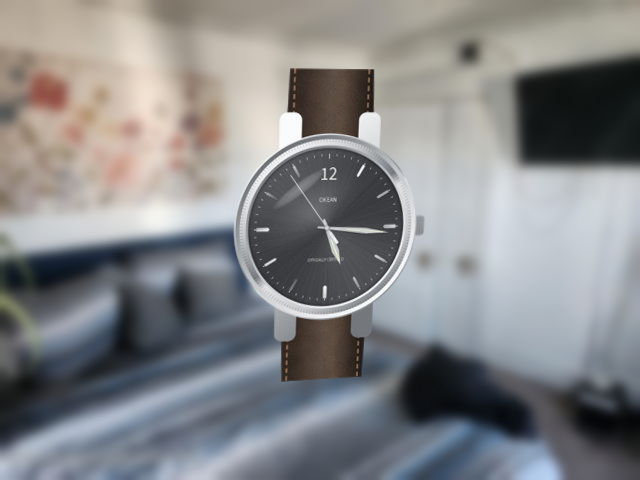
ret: **5:15:54**
